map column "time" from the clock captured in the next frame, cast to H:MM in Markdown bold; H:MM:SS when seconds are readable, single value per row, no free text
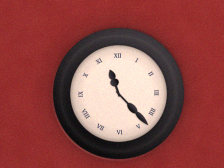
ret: **11:23**
